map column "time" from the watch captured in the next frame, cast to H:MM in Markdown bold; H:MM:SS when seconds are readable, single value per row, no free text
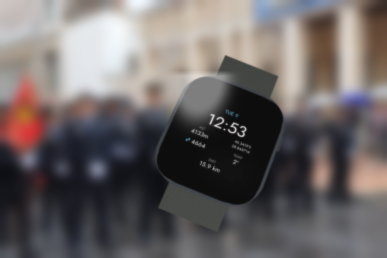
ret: **12:53**
